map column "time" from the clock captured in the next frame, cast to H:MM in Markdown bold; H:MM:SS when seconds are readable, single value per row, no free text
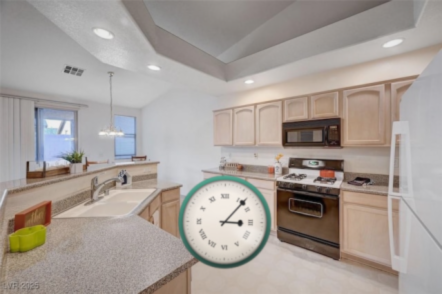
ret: **3:07**
